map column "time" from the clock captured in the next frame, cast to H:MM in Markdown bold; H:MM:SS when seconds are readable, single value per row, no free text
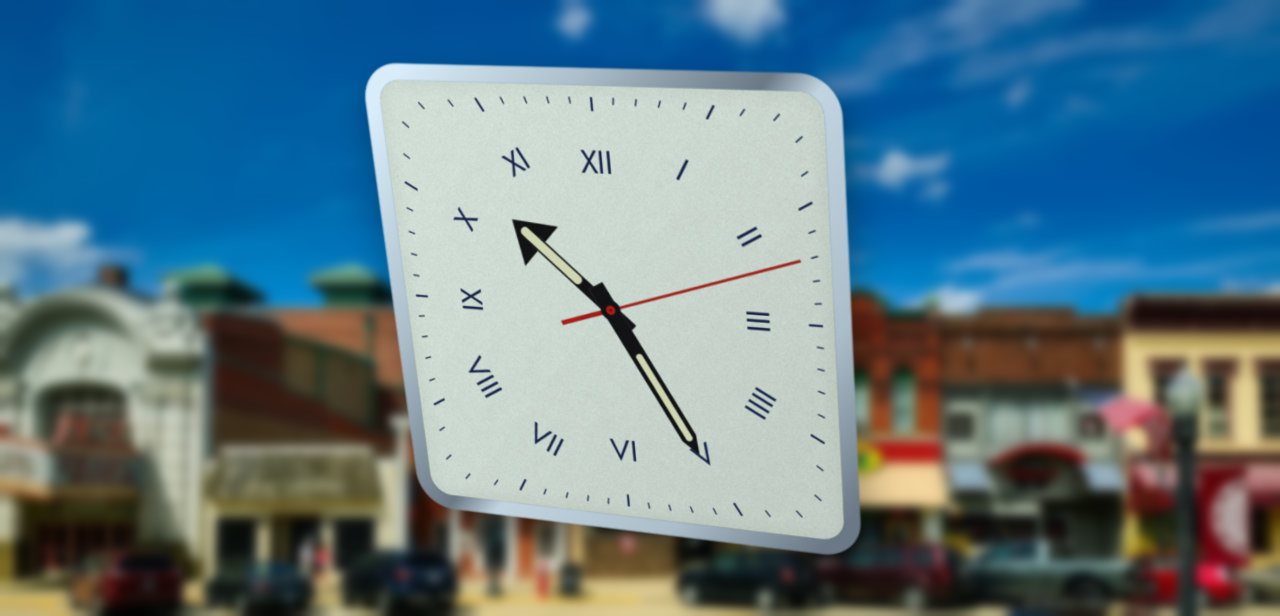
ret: **10:25:12**
